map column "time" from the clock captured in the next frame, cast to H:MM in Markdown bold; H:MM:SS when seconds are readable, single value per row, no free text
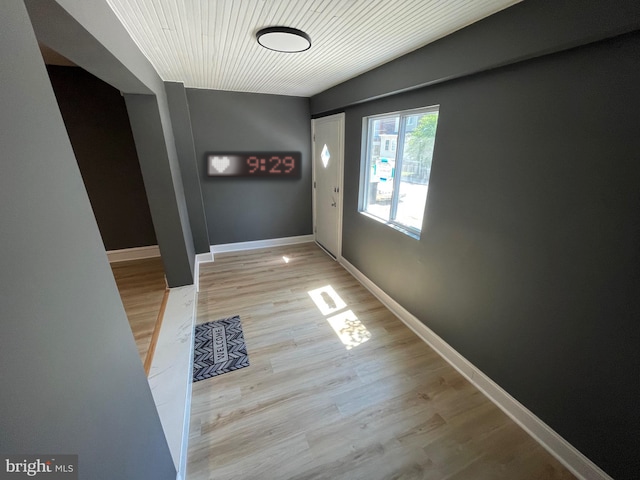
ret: **9:29**
